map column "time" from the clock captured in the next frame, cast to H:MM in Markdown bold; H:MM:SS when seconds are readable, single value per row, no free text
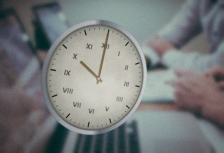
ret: **10:00**
